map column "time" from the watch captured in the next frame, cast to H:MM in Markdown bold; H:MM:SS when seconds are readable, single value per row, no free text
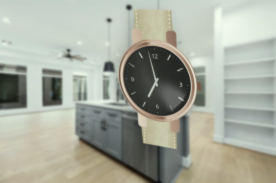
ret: **6:58**
